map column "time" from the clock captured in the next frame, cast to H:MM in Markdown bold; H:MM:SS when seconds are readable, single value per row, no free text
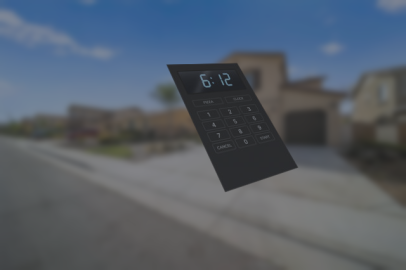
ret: **6:12**
